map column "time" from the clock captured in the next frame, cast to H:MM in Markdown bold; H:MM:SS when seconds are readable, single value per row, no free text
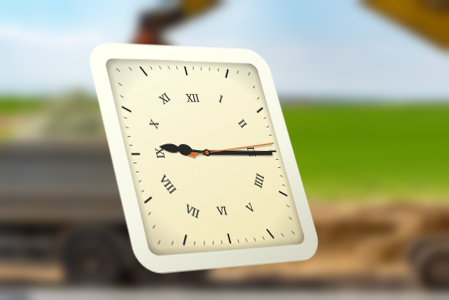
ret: **9:15:14**
